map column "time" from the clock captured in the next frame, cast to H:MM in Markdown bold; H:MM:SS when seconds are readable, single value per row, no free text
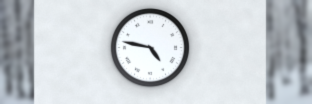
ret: **4:47**
